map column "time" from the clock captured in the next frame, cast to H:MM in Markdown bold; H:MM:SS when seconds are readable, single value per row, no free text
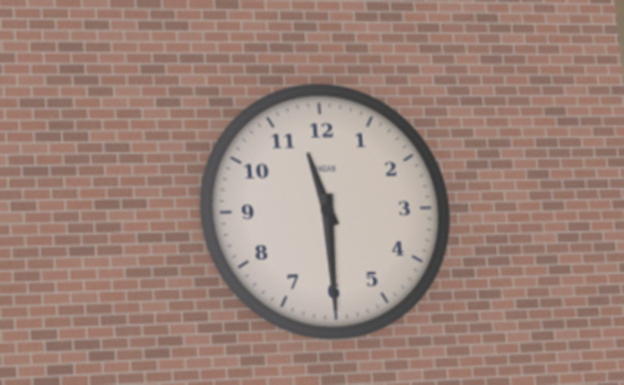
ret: **11:30**
